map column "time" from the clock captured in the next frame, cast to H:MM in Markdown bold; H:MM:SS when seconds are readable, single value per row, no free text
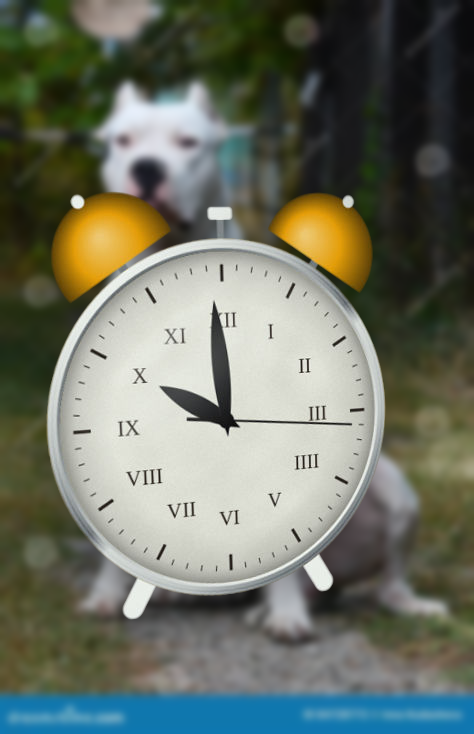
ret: **9:59:16**
